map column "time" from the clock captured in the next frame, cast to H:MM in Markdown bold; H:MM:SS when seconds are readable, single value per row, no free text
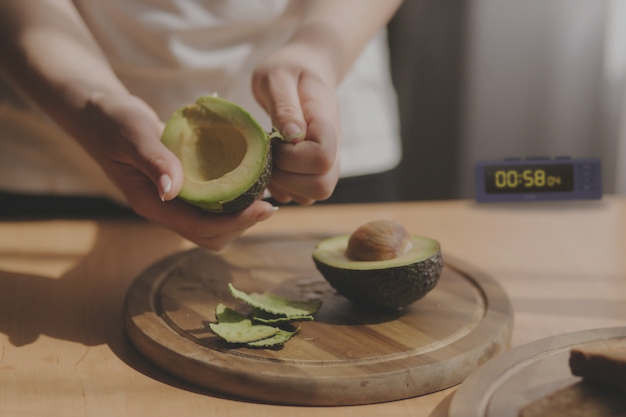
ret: **0:58**
